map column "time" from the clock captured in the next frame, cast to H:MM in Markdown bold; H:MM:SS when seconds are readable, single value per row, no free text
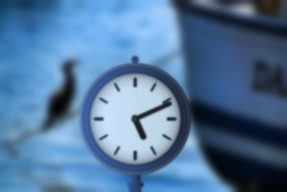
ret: **5:11**
